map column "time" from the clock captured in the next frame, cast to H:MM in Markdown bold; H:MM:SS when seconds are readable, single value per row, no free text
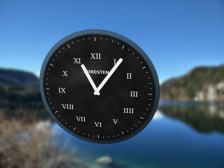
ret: **11:06**
